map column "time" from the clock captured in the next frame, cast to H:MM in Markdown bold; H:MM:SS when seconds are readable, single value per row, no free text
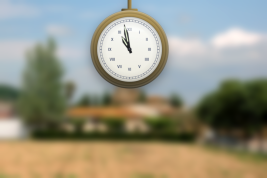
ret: **10:58**
